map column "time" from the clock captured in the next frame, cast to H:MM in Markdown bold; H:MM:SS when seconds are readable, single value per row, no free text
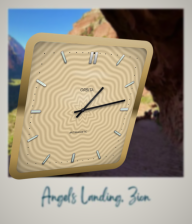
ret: **1:13**
